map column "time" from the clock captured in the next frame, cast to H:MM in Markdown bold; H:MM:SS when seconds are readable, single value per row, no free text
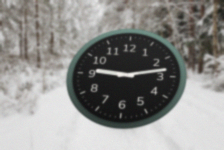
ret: **9:13**
